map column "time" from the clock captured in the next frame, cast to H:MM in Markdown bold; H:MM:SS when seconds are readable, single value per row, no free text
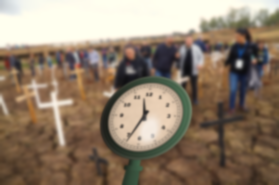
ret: **11:34**
